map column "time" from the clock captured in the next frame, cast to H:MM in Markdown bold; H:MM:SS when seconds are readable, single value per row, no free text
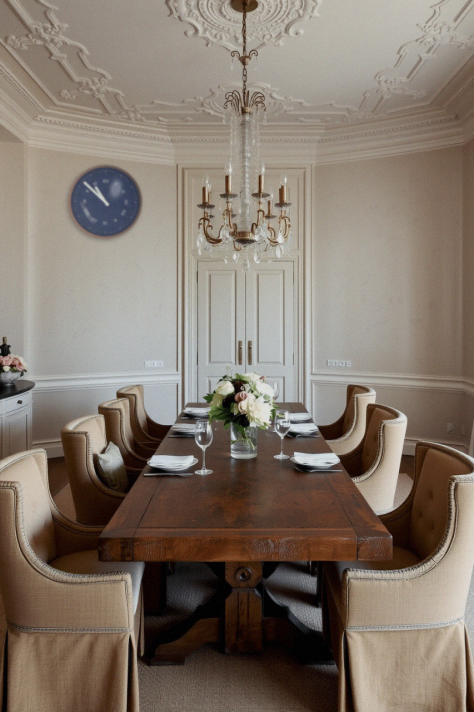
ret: **10:52**
